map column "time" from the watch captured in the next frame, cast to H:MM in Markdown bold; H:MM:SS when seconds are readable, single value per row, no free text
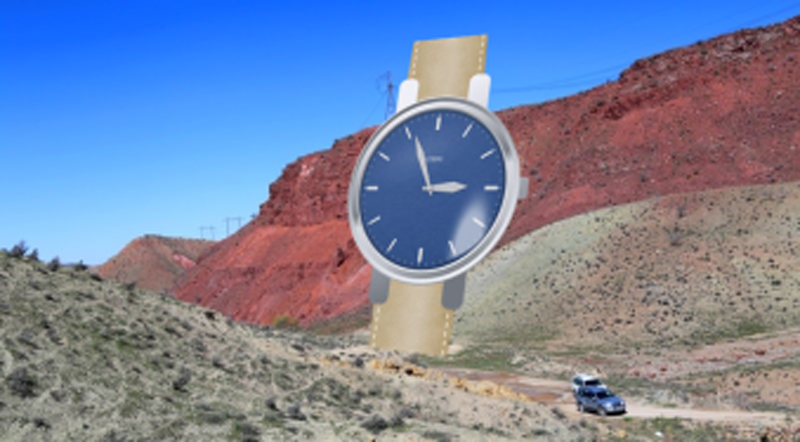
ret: **2:56**
